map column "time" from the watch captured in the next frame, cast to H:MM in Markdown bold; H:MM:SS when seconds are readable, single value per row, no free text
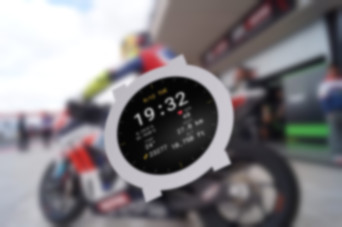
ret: **19:32**
